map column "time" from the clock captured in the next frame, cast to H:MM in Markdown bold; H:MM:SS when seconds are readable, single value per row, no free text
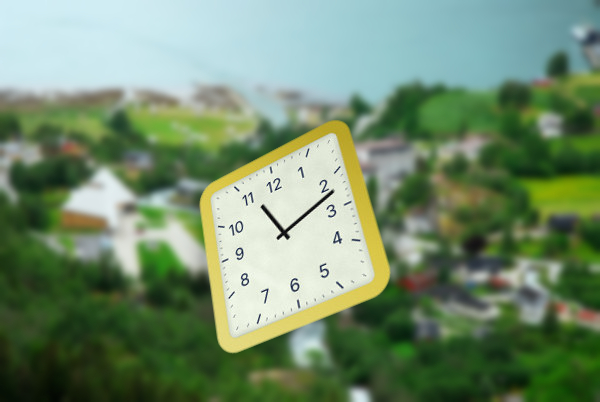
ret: **11:12**
